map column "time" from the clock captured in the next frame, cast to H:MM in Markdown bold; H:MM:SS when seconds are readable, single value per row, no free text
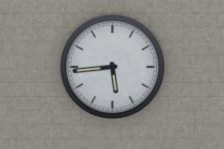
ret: **5:44**
